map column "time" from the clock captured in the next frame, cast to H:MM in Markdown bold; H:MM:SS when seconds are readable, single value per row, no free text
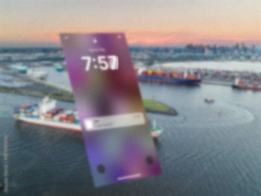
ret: **7:57**
